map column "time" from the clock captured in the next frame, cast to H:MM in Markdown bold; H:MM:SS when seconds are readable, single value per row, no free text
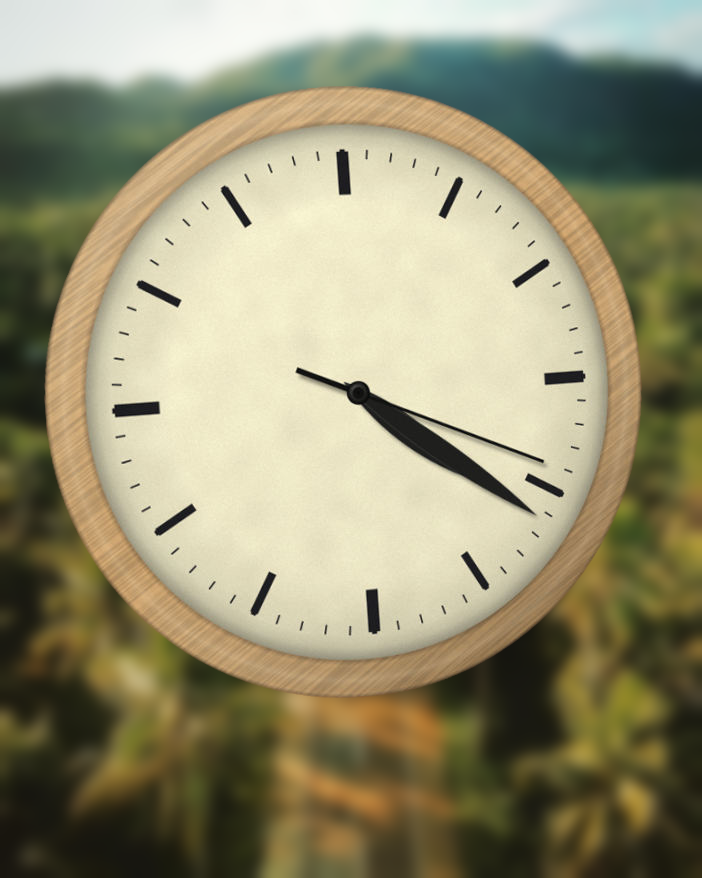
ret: **4:21:19**
